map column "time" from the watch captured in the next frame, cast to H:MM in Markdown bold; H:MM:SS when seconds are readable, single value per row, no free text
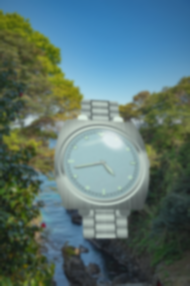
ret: **4:43**
